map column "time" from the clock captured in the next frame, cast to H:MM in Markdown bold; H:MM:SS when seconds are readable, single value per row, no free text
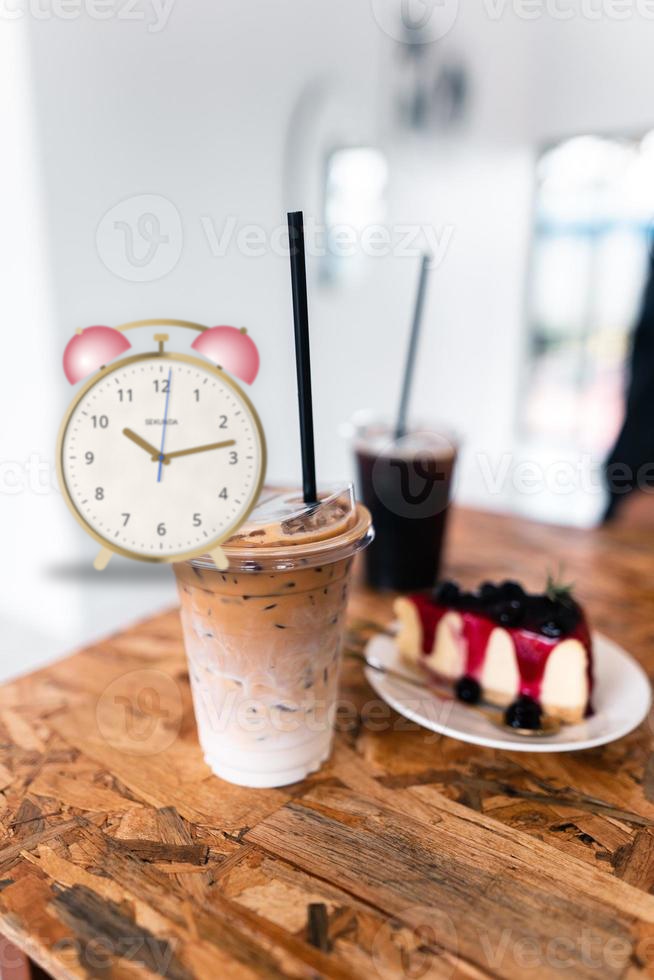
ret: **10:13:01**
